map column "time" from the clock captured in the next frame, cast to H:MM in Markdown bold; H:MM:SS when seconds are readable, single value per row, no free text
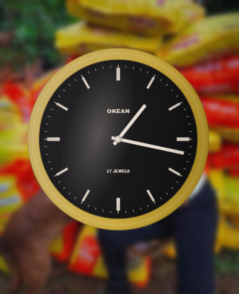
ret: **1:17**
